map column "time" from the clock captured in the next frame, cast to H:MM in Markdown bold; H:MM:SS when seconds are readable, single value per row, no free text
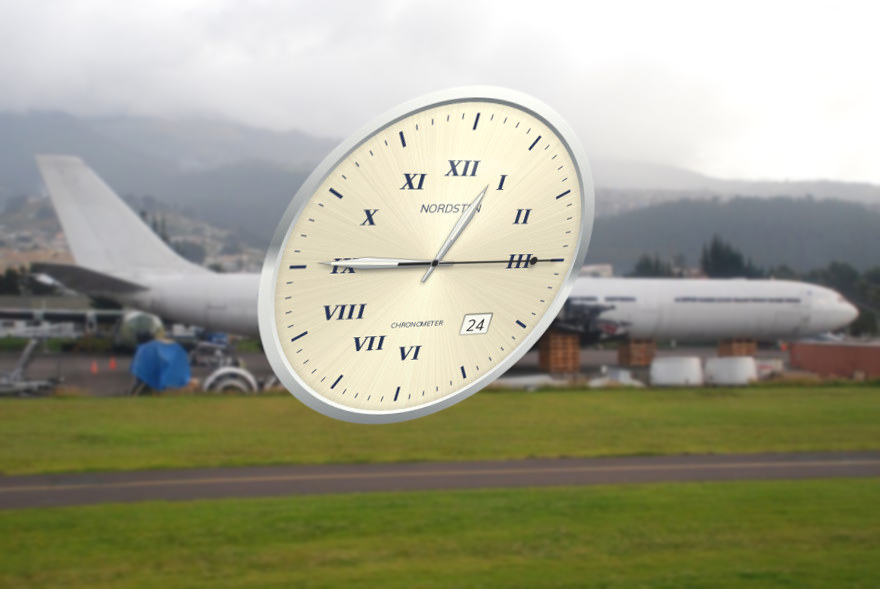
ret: **12:45:15**
